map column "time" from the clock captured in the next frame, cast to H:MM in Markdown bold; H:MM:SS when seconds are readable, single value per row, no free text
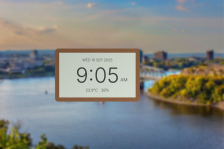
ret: **9:05**
